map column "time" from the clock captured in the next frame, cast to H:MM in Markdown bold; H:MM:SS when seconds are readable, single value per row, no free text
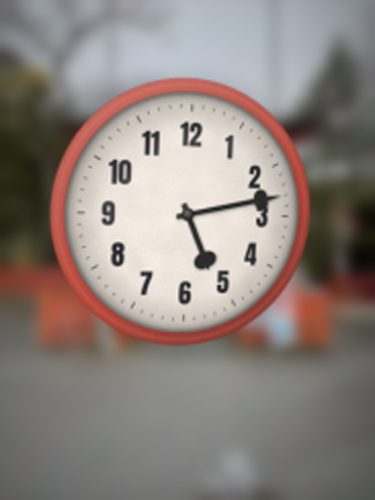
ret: **5:13**
